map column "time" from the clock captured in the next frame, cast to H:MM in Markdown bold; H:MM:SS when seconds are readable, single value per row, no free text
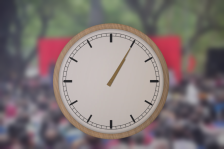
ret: **1:05**
